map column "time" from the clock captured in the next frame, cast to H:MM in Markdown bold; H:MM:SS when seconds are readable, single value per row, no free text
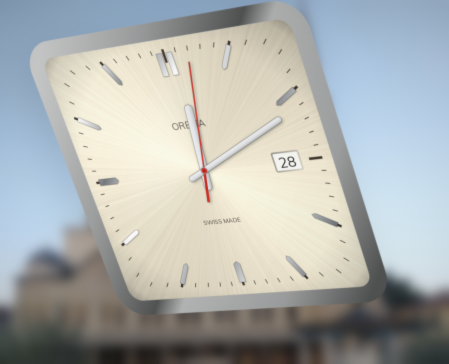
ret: **12:11:02**
